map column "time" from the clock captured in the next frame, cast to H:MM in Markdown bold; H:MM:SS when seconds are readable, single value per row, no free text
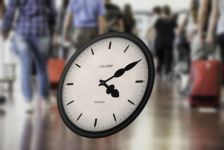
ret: **4:10**
